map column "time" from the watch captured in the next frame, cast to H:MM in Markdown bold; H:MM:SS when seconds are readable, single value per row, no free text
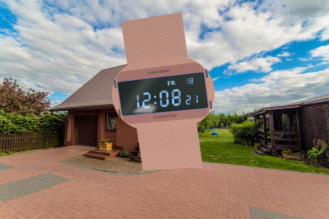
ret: **12:08:21**
